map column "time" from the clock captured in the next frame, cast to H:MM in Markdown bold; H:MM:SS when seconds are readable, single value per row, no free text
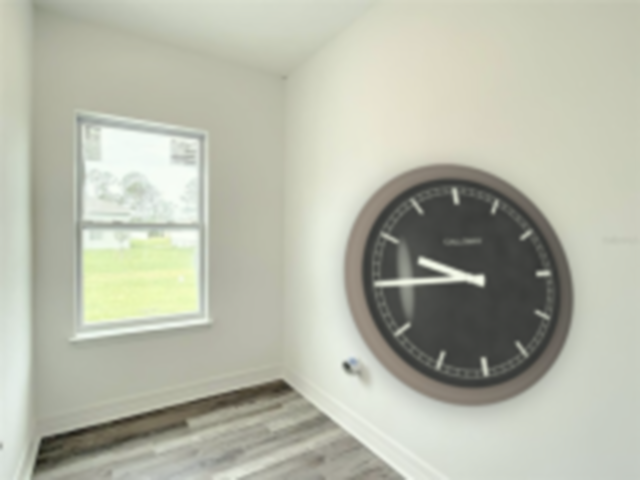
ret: **9:45**
